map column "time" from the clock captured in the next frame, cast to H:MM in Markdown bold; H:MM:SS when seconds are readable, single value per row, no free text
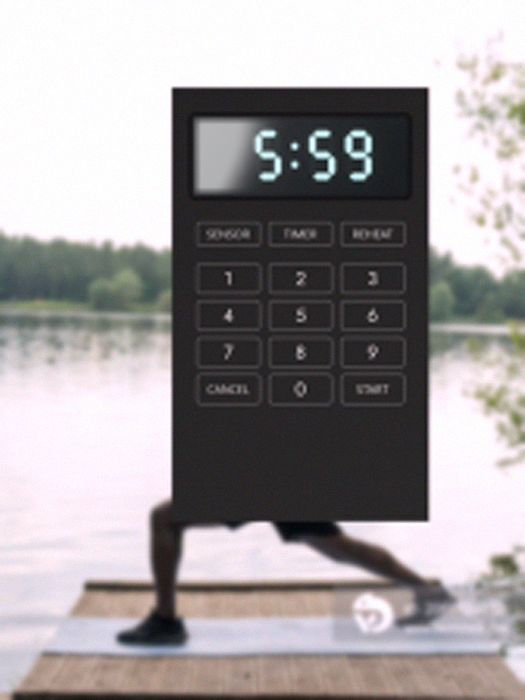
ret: **5:59**
